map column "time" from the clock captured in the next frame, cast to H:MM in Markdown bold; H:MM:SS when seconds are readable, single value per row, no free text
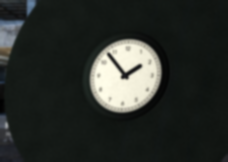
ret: **1:53**
